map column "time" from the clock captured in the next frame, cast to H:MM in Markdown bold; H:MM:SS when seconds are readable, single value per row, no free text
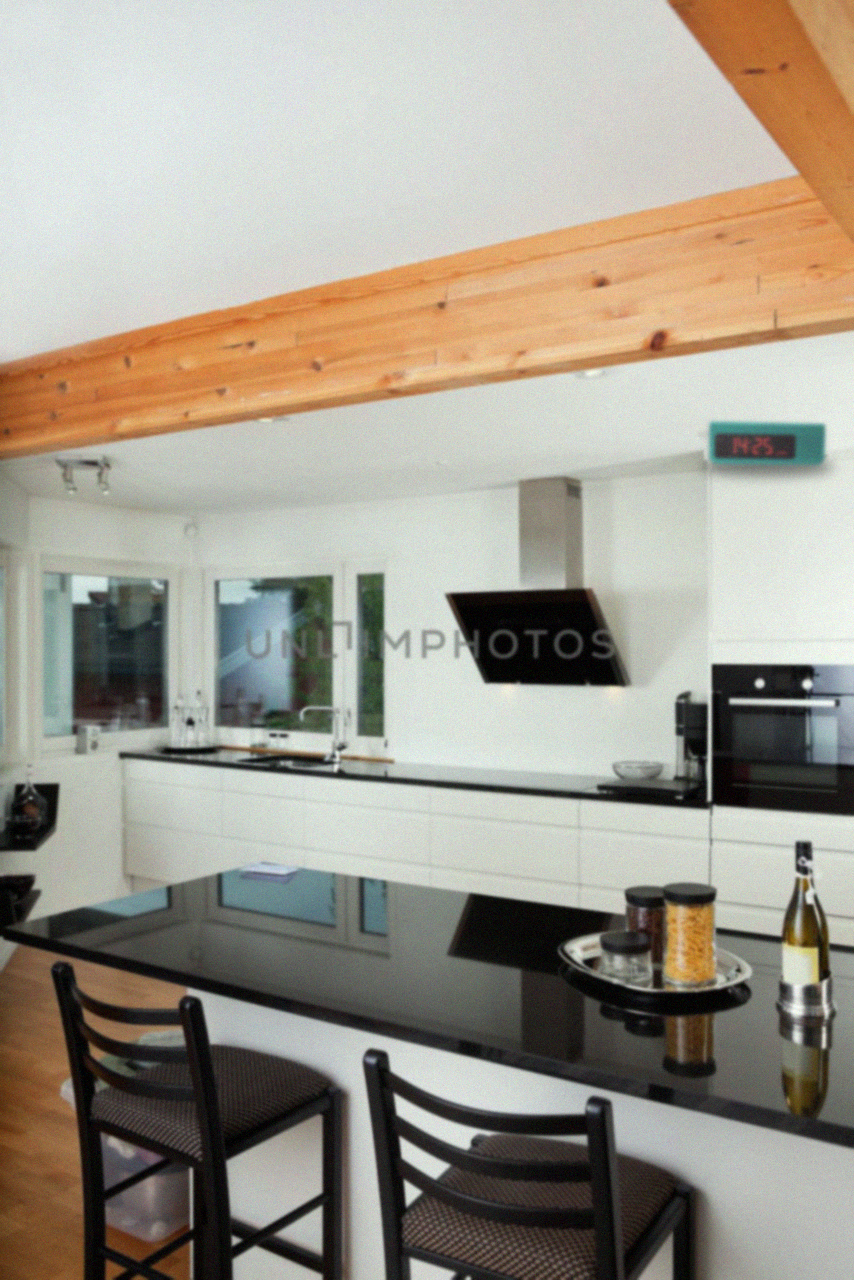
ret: **14:25**
